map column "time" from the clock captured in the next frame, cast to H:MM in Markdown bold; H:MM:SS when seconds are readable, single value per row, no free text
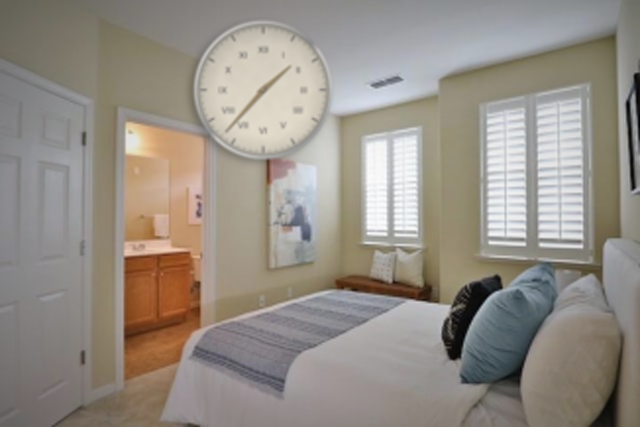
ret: **1:37**
